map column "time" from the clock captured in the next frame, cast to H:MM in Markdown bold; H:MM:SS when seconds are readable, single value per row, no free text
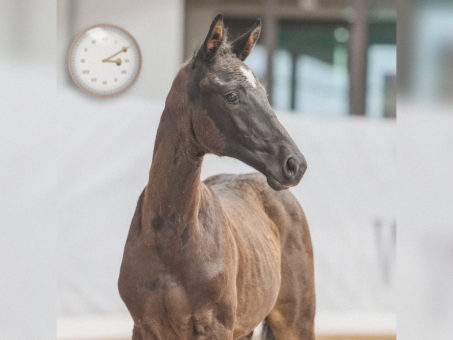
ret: **3:10**
